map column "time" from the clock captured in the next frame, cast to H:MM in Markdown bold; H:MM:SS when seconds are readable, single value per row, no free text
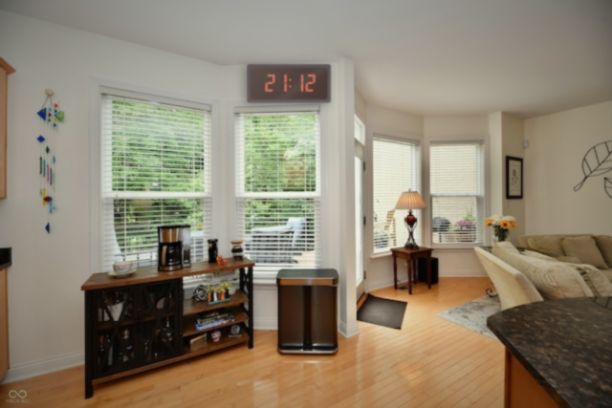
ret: **21:12**
